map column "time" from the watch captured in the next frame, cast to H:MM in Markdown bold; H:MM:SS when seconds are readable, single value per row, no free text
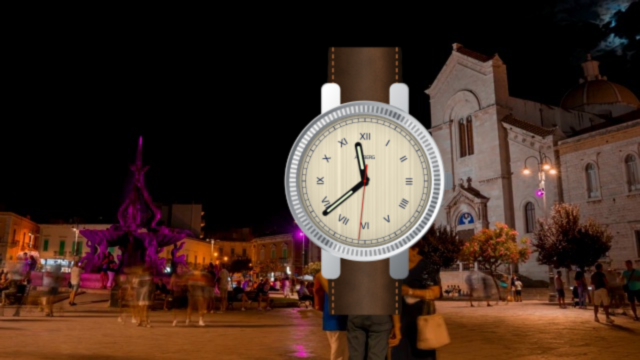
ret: **11:38:31**
